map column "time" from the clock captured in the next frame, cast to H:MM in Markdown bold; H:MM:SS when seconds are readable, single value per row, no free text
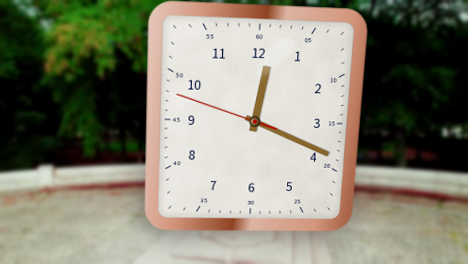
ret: **12:18:48**
